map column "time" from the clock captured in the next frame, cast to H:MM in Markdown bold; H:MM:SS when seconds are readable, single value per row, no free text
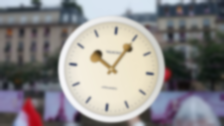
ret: **10:05**
